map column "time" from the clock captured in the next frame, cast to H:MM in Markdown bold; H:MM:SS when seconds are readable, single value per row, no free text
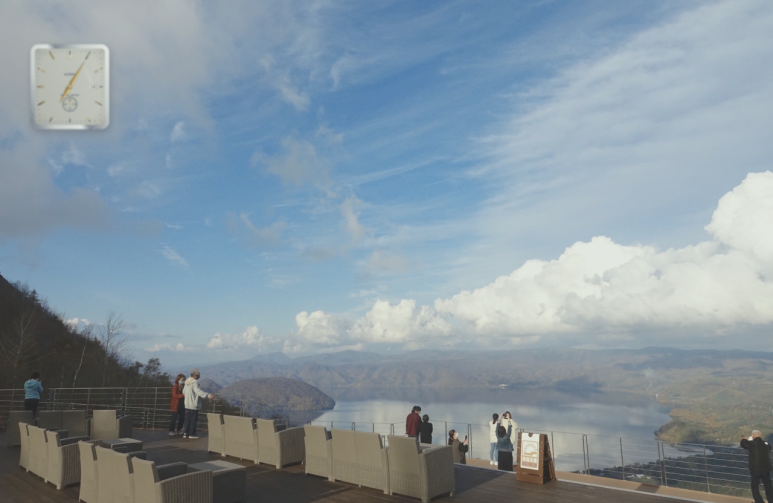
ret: **7:05**
